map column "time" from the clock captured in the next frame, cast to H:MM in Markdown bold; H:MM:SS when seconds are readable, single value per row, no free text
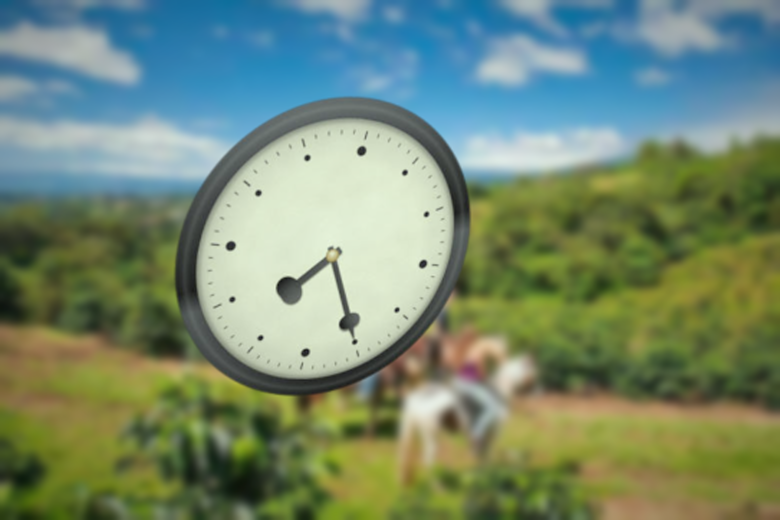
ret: **7:25**
